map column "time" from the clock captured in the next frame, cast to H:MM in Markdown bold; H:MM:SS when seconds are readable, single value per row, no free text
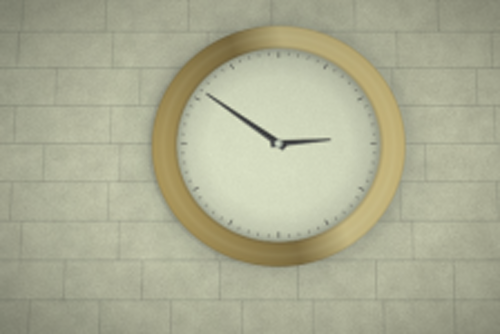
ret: **2:51**
